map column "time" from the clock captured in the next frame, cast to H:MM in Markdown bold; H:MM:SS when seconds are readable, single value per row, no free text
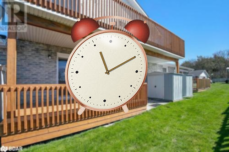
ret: **11:10**
